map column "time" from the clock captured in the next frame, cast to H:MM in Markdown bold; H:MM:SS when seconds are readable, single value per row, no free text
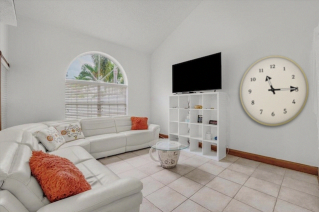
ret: **11:15**
